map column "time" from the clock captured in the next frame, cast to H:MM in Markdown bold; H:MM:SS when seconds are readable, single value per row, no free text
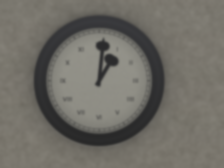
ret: **1:01**
